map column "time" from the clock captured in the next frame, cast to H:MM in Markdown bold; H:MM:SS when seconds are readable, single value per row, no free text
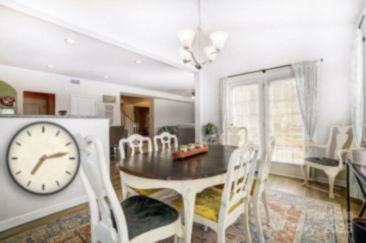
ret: **7:13**
